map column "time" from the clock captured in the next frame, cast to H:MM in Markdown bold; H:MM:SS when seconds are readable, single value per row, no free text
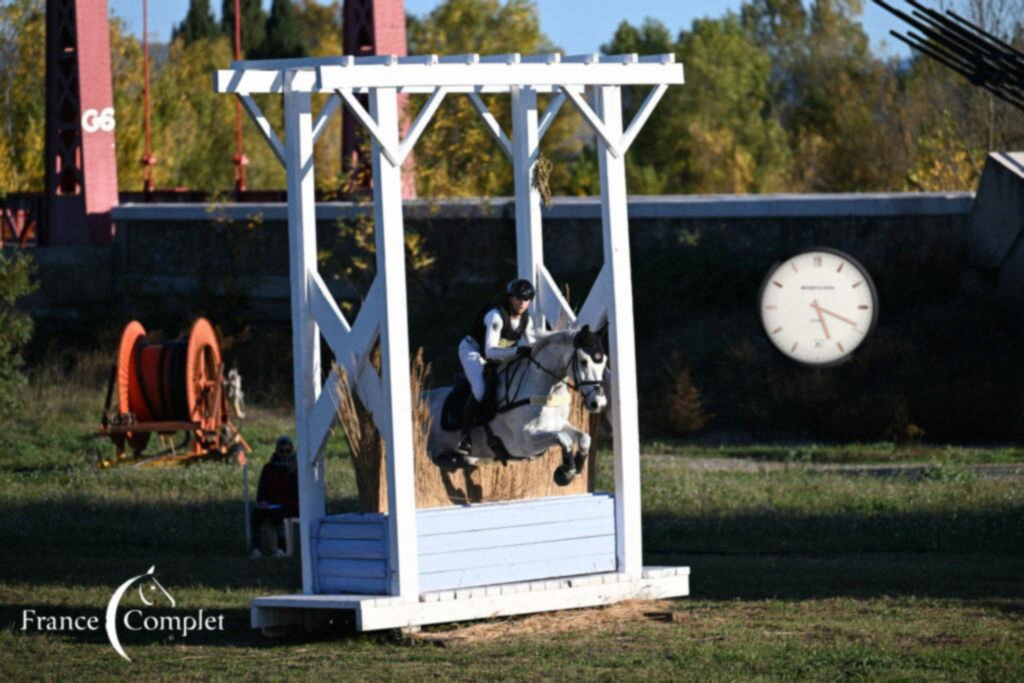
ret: **5:19**
